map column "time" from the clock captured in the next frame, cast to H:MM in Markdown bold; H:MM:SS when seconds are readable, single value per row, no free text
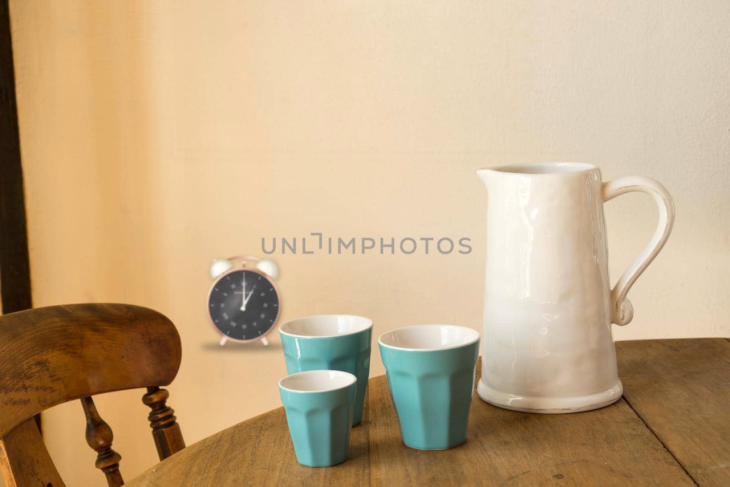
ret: **1:00**
